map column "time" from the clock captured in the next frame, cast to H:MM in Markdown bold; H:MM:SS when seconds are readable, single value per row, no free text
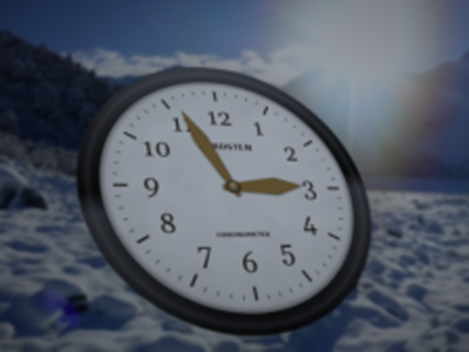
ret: **2:56**
